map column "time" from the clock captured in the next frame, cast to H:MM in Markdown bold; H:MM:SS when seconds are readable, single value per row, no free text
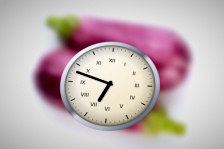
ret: **6:48**
